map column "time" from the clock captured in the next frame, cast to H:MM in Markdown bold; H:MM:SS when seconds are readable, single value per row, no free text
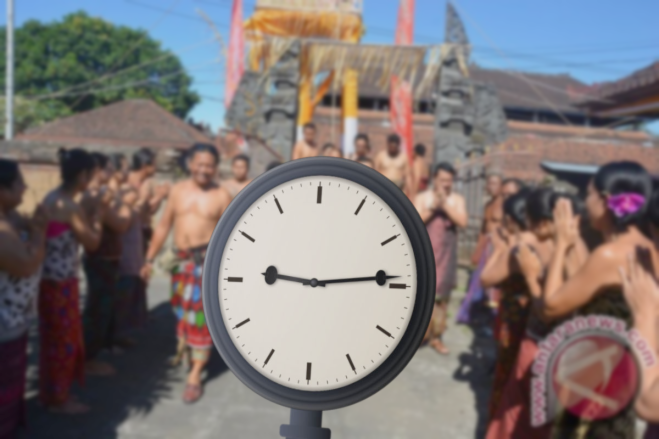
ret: **9:14**
